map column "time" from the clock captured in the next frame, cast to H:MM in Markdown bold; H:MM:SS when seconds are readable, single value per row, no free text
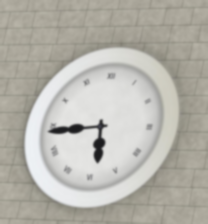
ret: **5:44**
